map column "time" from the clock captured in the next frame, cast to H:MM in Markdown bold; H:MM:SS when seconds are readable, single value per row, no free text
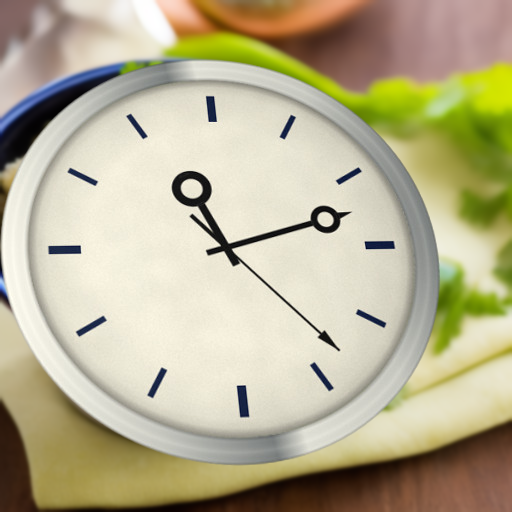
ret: **11:12:23**
